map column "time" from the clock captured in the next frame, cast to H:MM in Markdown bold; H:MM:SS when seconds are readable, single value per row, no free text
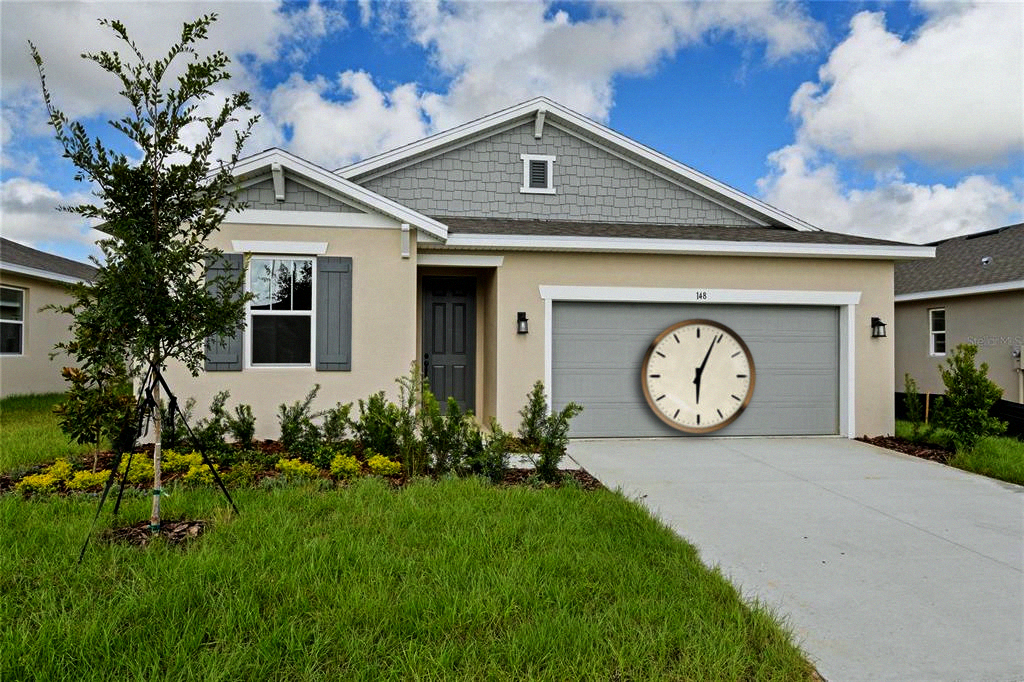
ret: **6:04**
